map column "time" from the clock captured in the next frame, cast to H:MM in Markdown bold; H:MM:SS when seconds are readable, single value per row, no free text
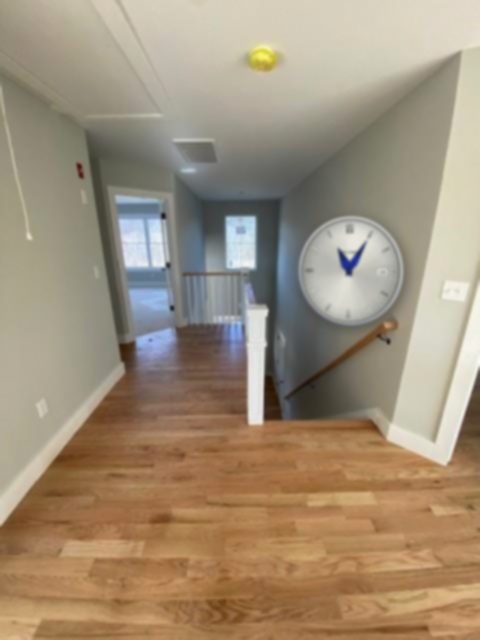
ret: **11:05**
